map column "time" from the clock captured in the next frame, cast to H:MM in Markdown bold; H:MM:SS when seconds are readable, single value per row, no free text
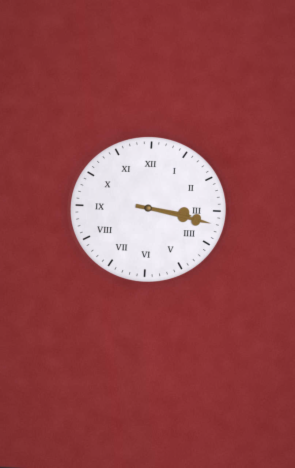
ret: **3:17**
